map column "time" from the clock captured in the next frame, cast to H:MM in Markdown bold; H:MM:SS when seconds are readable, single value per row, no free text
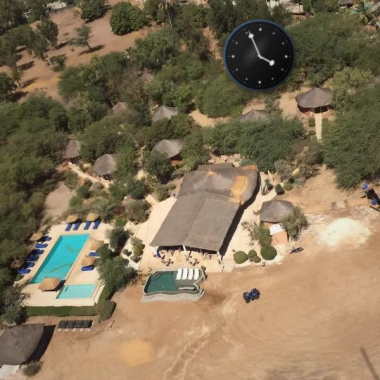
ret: **3:56**
